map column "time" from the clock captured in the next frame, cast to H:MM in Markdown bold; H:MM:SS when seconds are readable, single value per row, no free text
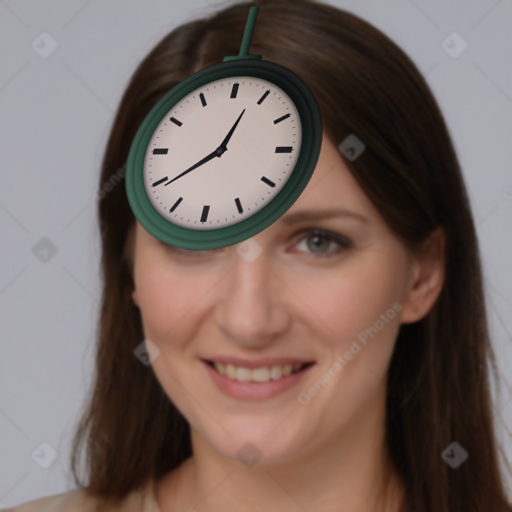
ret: **12:39**
